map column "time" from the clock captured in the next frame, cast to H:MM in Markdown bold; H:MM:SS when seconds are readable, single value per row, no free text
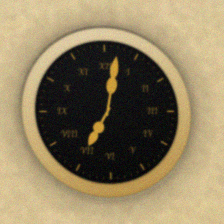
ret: **7:02**
